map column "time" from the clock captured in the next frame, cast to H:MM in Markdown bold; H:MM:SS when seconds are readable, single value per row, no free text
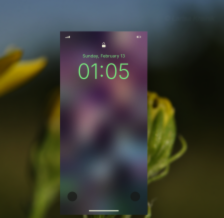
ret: **1:05**
